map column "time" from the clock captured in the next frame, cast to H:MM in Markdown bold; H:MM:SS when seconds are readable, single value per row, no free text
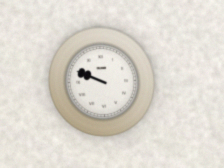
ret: **9:49**
